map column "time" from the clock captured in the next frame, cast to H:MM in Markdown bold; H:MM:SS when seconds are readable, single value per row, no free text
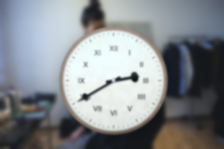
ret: **2:40**
